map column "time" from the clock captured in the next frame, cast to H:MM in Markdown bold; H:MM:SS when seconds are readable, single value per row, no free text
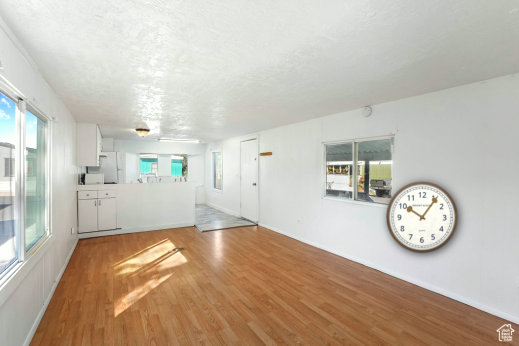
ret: **10:06**
